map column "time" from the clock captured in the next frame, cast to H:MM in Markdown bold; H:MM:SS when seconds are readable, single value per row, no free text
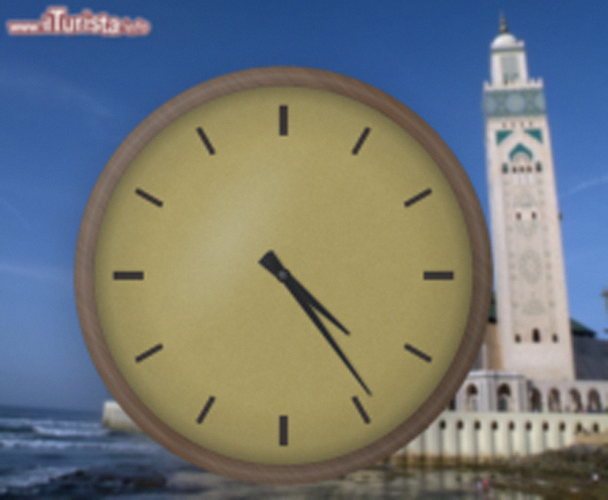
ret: **4:24**
